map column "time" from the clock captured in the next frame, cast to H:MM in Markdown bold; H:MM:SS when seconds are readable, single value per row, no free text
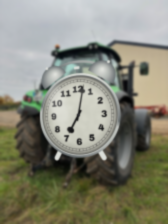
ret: **7:02**
